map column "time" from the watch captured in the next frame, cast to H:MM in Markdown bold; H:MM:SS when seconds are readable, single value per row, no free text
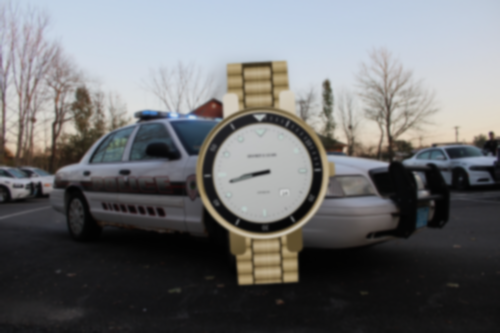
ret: **8:43**
